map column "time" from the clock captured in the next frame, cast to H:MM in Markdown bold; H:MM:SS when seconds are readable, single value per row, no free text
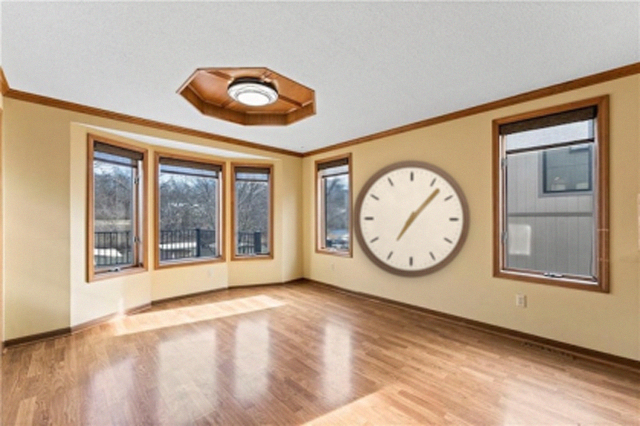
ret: **7:07**
